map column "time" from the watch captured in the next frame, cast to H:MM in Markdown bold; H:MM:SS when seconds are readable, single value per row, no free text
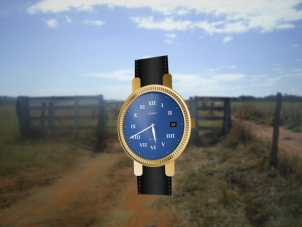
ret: **5:41**
